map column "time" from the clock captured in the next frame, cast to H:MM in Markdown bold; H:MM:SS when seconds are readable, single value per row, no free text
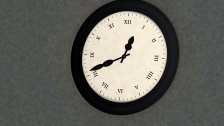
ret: **12:41**
